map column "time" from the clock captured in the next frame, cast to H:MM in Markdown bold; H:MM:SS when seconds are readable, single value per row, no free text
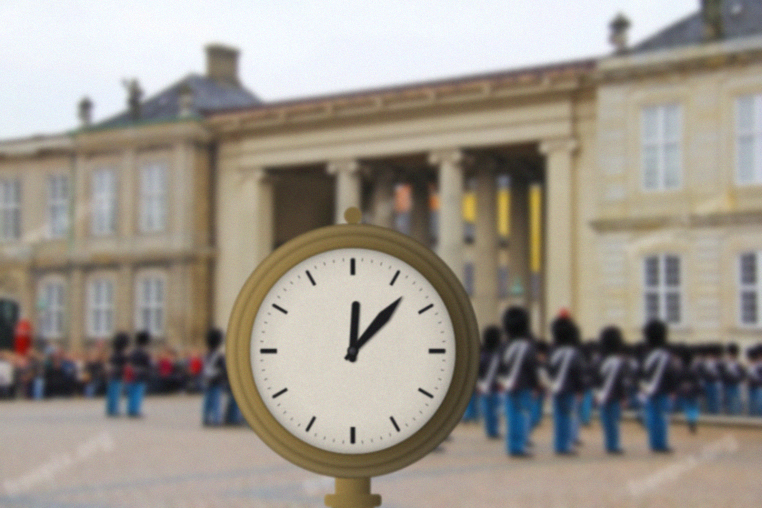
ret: **12:07**
